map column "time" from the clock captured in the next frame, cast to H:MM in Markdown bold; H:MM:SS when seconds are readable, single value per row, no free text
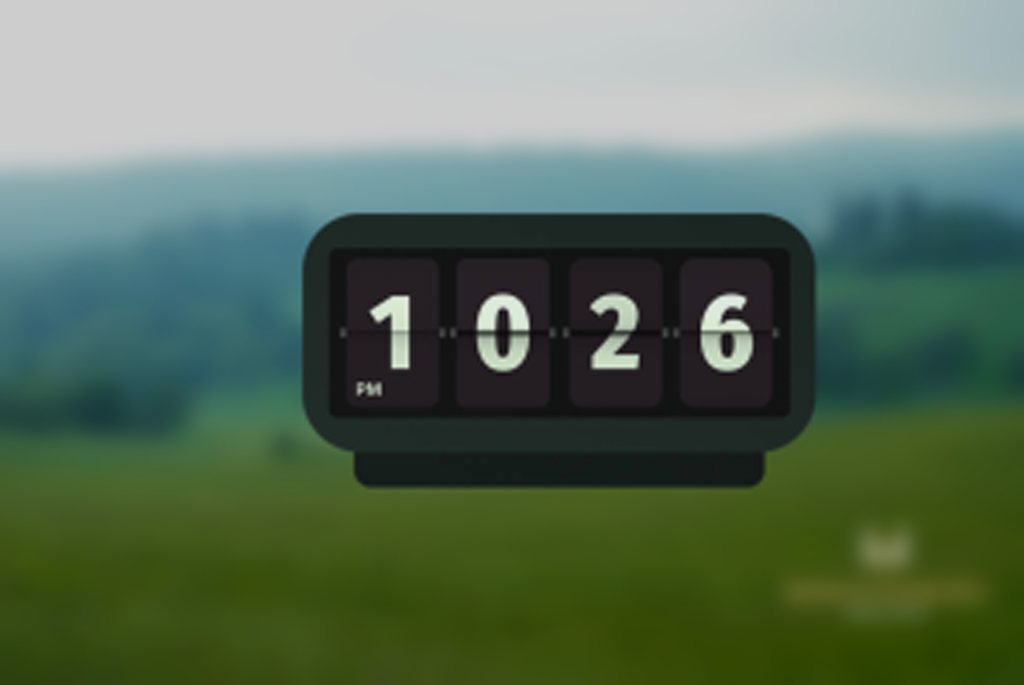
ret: **10:26**
